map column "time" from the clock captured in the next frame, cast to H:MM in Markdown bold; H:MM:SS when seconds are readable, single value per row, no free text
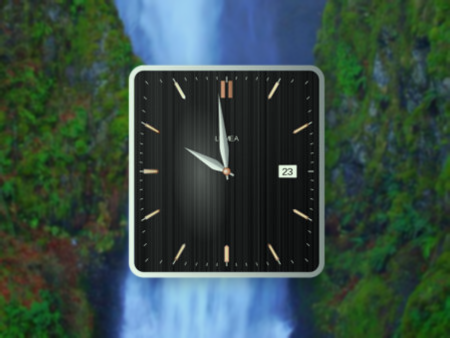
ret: **9:59**
